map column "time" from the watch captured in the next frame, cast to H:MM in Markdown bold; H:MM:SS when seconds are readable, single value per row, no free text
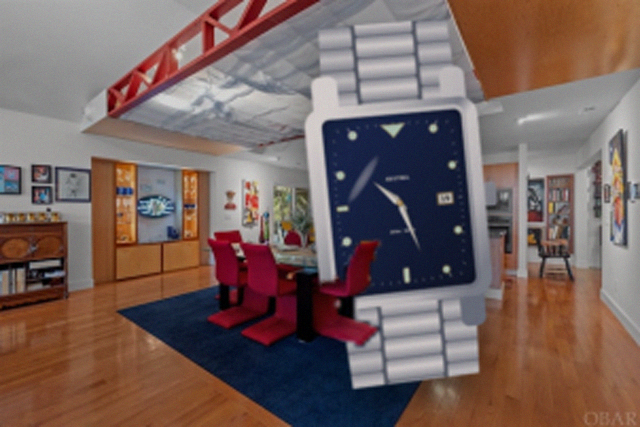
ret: **10:27**
